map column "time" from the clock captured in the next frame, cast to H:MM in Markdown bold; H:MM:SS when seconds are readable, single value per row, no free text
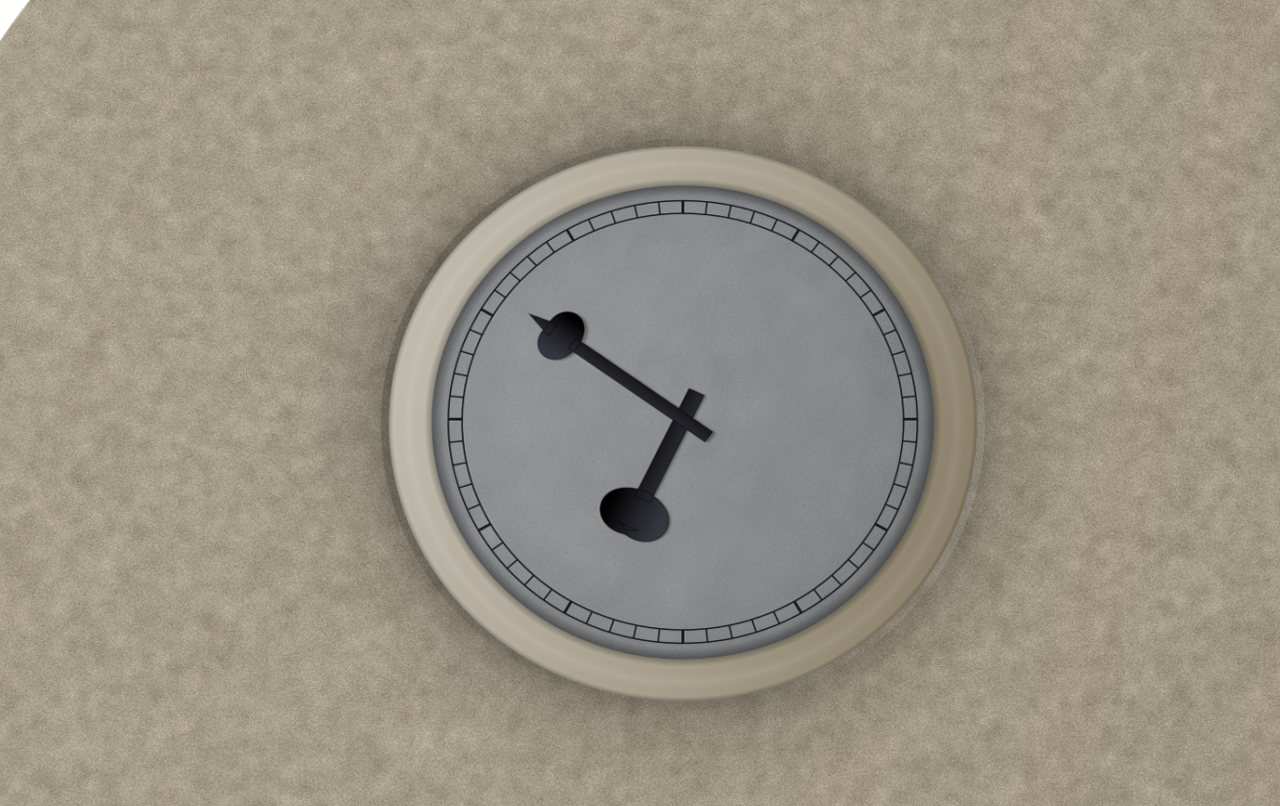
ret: **6:51**
